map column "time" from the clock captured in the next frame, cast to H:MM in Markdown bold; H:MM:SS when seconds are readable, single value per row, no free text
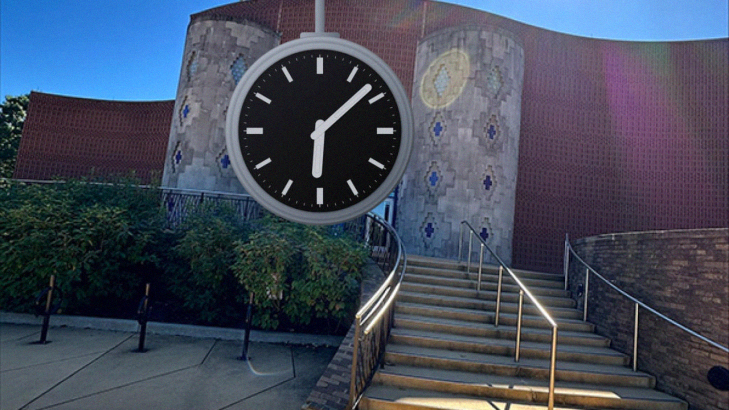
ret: **6:08**
